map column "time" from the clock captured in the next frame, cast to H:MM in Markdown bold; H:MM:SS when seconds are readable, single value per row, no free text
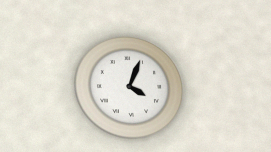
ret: **4:04**
